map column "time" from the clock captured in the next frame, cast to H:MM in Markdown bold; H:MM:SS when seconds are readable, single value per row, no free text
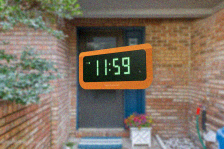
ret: **11:59**
